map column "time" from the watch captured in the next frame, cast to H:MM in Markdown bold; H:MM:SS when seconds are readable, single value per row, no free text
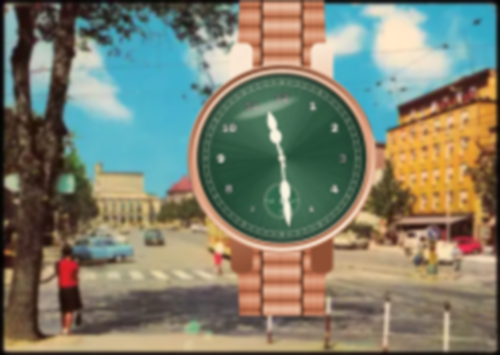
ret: **11:29**
